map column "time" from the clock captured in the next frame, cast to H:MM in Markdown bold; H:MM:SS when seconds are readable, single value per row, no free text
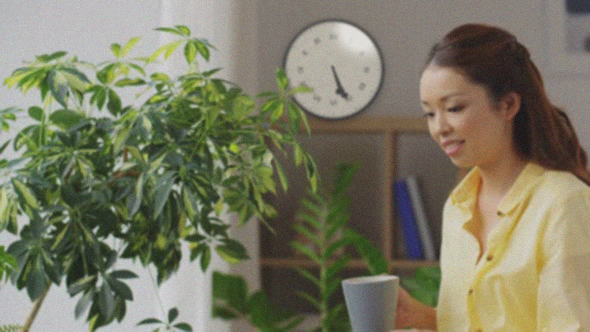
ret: **5:26**
